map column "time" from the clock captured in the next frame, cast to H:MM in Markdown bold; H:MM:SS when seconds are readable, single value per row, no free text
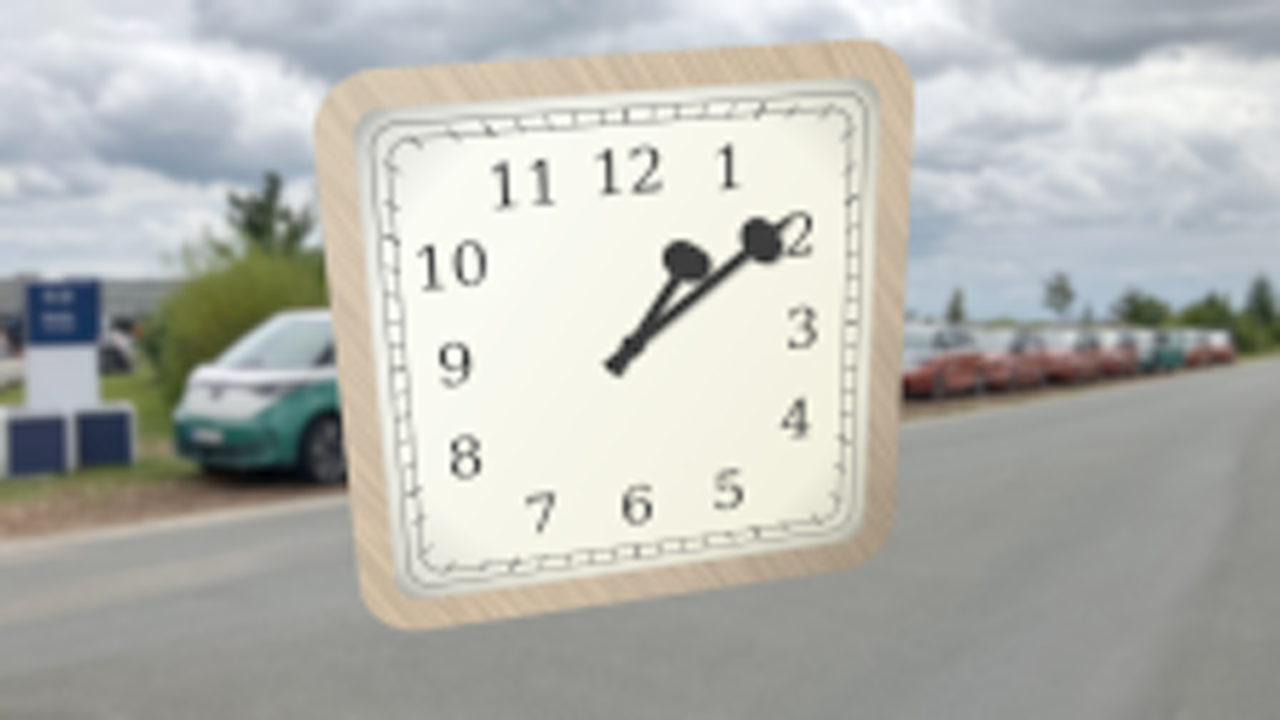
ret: **1:09**
